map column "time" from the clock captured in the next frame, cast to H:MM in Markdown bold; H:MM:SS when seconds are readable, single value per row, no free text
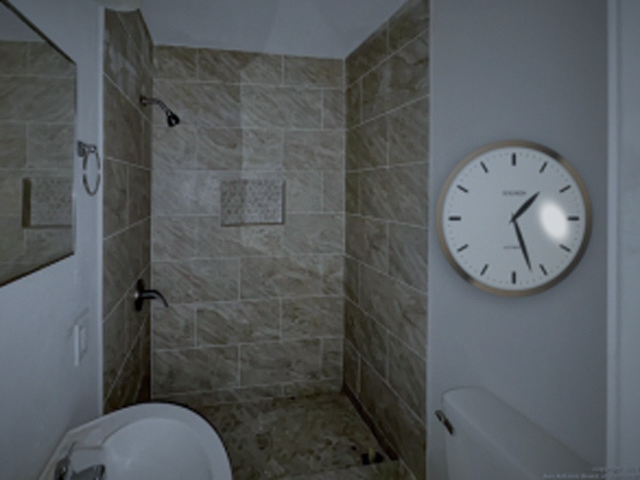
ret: **1:27**
